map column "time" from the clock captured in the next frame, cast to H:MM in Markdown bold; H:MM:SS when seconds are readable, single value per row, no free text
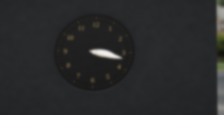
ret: **3:17**
